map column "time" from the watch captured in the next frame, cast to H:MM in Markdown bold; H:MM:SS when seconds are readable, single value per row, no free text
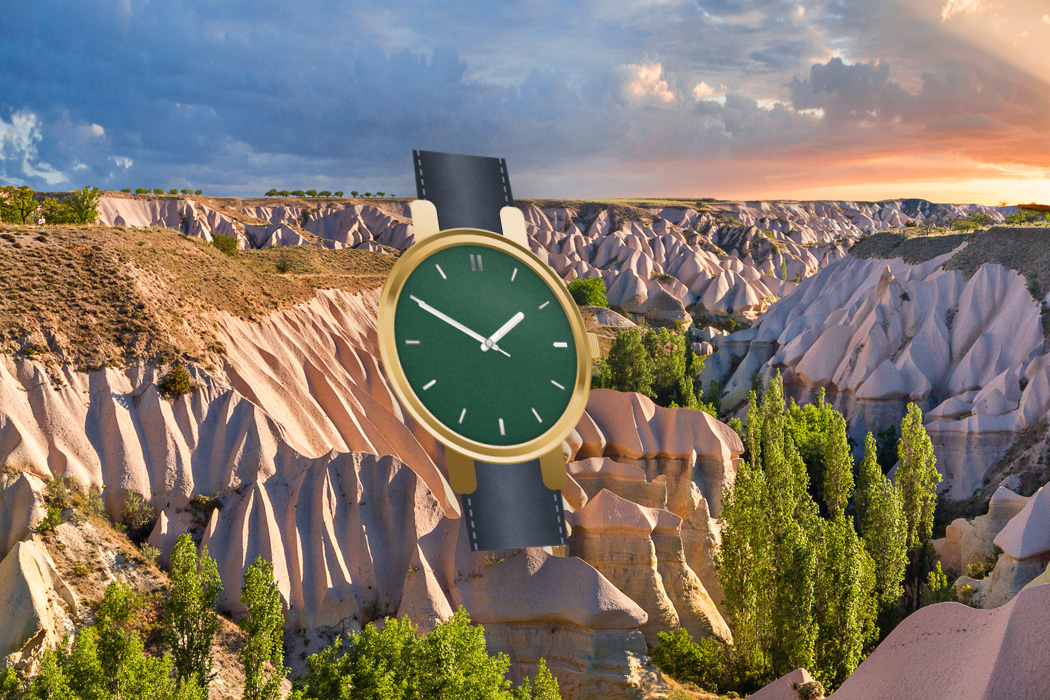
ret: **1:49:50**
